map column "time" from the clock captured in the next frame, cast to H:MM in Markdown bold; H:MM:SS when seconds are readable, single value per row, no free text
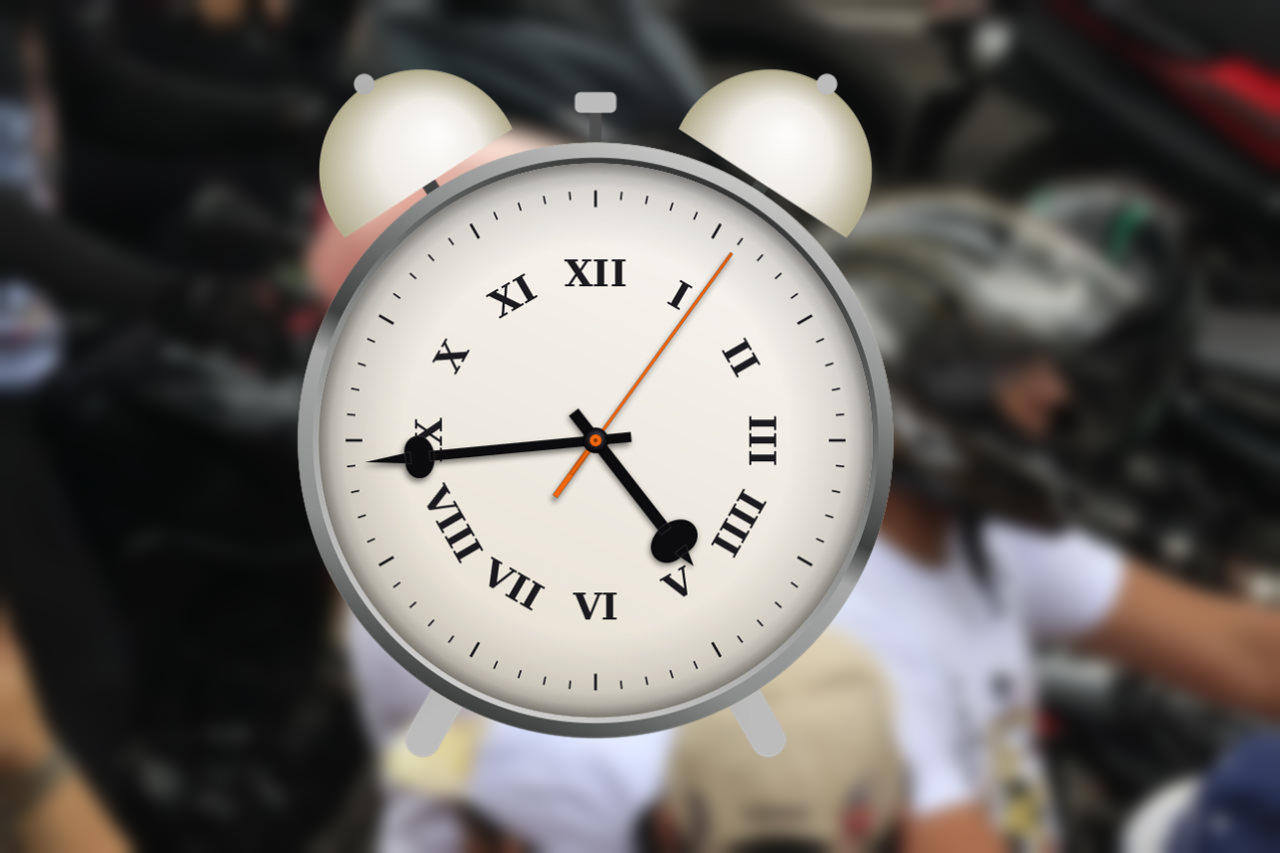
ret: **4:44:06**
